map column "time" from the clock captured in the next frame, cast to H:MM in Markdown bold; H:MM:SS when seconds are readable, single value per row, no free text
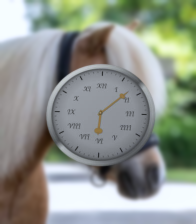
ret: **6:08**
